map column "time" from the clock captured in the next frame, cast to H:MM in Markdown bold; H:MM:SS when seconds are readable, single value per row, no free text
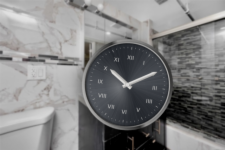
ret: **10:10**
